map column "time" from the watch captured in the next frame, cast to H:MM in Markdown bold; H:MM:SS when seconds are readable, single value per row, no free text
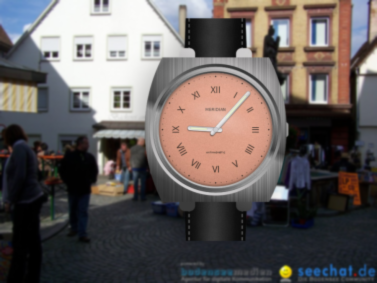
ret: **9:07**
